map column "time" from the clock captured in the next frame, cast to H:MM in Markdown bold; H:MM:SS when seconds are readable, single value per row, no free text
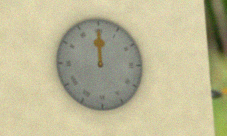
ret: **12:00**
